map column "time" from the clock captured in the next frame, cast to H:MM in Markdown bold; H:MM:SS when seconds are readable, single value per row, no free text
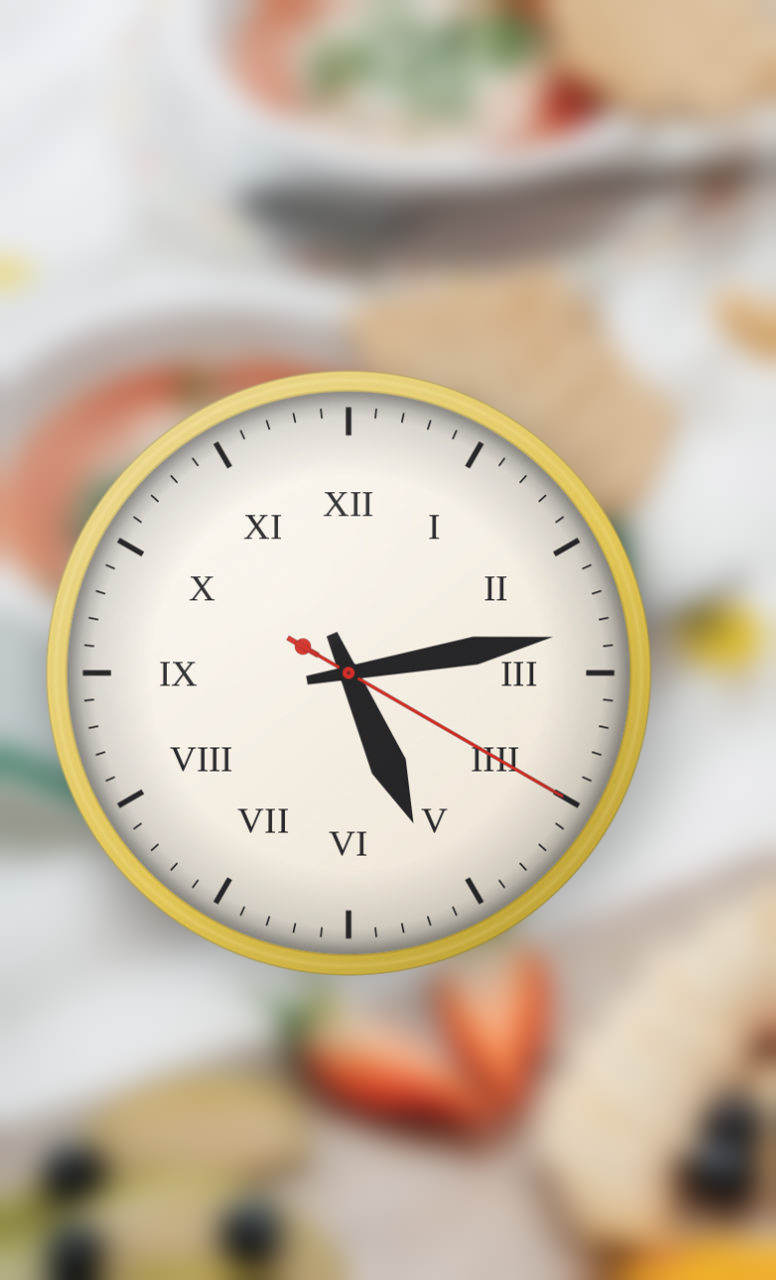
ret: **5:13:20**
